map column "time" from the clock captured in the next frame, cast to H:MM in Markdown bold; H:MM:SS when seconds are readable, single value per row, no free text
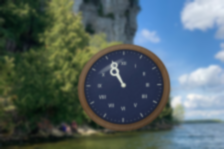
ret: **10:56**
